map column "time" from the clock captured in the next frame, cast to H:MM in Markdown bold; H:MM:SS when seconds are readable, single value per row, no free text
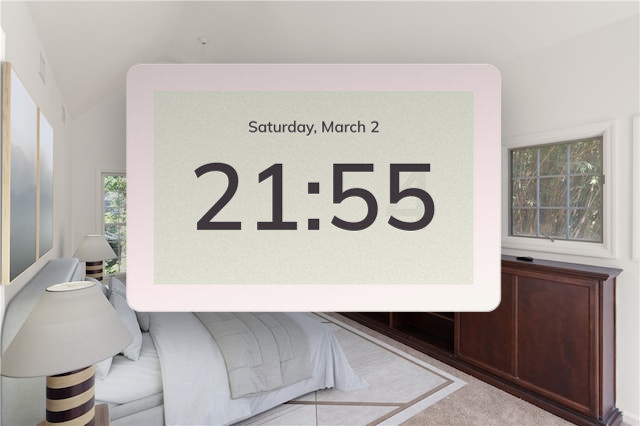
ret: **21:55**
